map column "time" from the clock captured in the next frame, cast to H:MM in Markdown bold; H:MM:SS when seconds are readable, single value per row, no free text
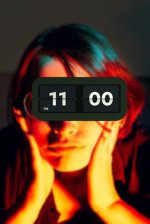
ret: **11:00**
